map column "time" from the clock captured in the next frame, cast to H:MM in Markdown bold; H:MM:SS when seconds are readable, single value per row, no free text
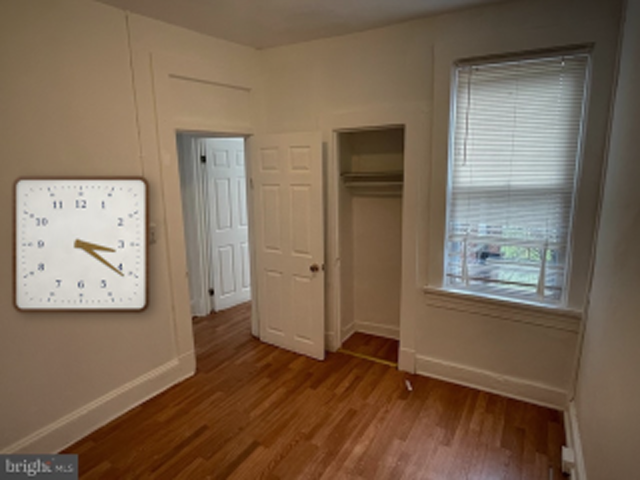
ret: **3:21**
